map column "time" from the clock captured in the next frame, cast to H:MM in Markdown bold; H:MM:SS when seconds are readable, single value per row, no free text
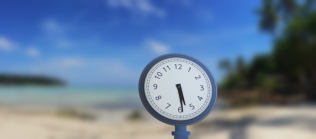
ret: **5:29**
